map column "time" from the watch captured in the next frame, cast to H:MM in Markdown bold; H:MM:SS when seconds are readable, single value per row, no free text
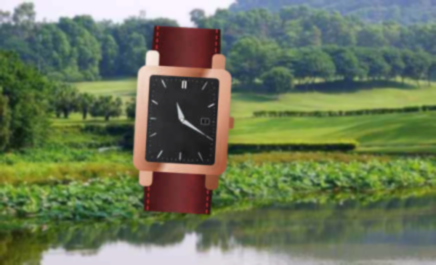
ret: **11:20**
